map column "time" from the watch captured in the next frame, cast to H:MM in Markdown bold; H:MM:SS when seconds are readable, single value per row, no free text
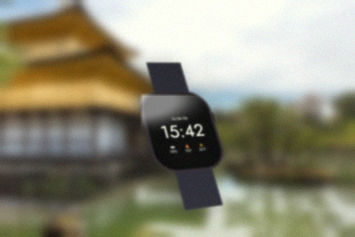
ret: **15:42**
